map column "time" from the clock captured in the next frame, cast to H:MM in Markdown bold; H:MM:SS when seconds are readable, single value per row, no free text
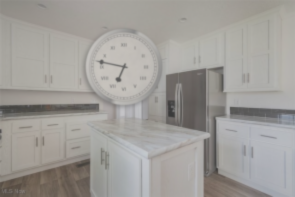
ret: **6:47**
